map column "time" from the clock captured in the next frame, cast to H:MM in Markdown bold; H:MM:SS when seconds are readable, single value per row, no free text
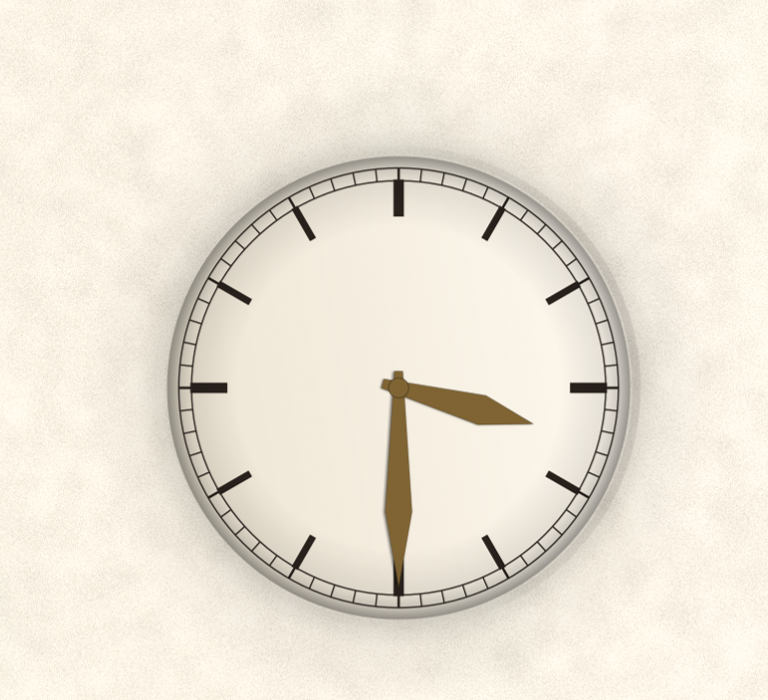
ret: **3:30**
